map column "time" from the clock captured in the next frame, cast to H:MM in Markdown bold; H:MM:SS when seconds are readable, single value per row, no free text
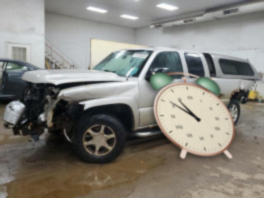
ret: **10:51**
